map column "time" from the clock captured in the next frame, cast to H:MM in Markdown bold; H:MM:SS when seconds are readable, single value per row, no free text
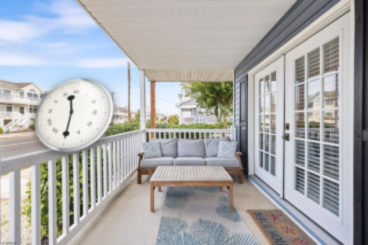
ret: **11:30**
